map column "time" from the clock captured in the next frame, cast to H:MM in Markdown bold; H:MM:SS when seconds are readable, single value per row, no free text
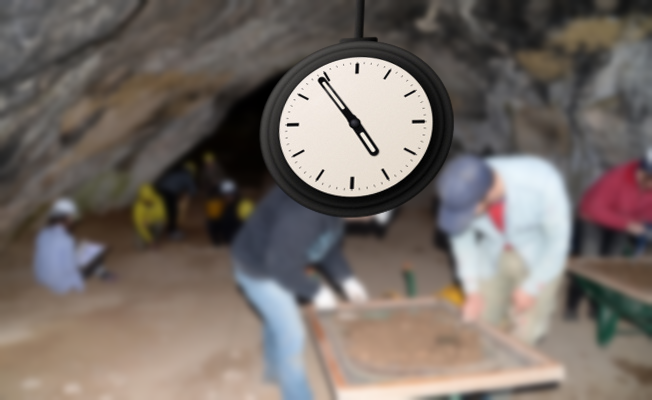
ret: **4:54**
